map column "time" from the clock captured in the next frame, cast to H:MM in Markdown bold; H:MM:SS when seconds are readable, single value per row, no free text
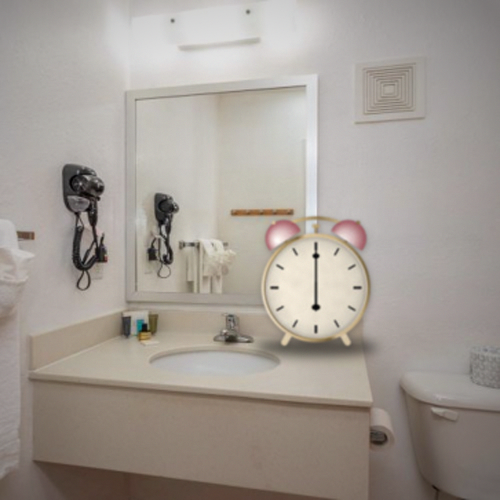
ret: **6:00**
